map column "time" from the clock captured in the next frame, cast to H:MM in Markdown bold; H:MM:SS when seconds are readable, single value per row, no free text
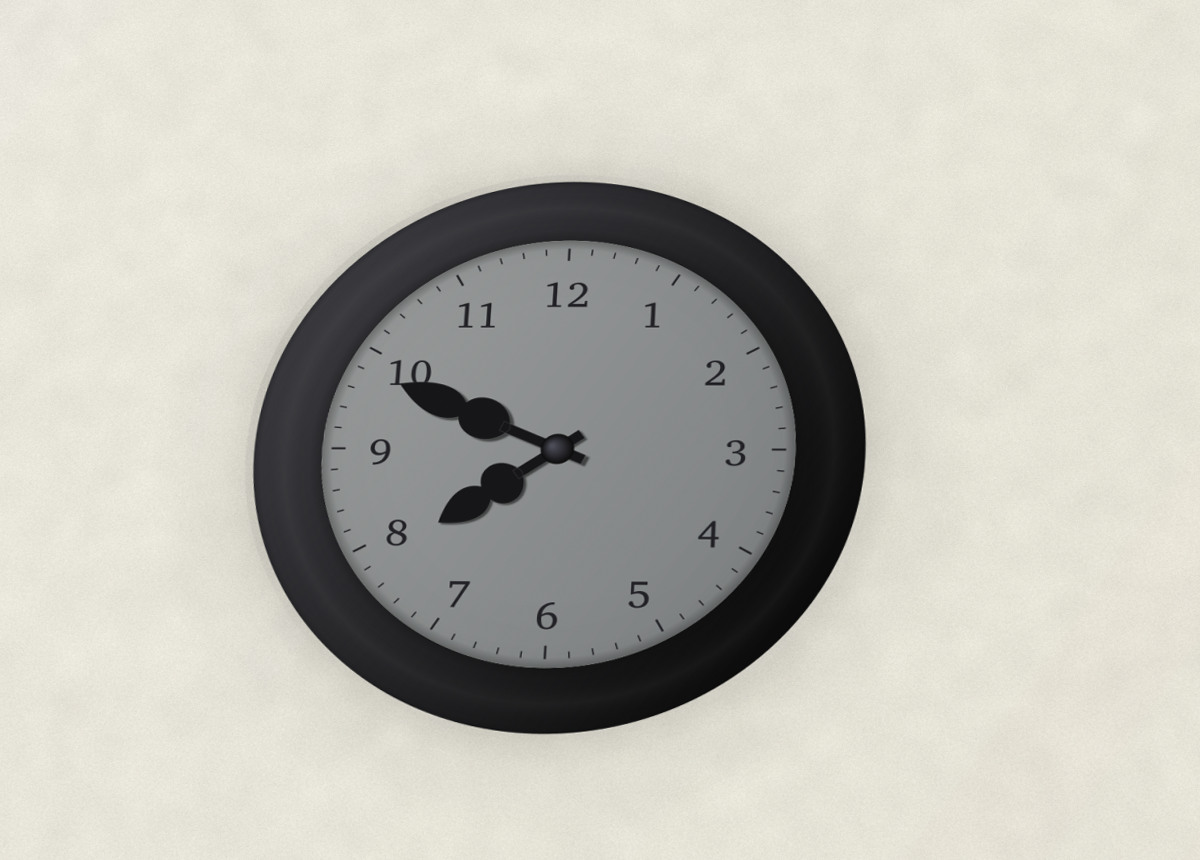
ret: **7:49**
